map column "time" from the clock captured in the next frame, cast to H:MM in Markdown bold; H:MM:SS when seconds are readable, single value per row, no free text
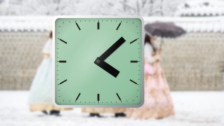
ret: **4:08**
